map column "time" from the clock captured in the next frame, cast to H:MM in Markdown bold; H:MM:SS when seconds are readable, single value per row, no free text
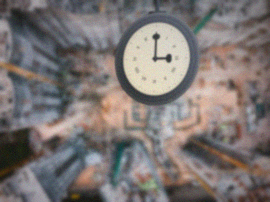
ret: **3:00**
